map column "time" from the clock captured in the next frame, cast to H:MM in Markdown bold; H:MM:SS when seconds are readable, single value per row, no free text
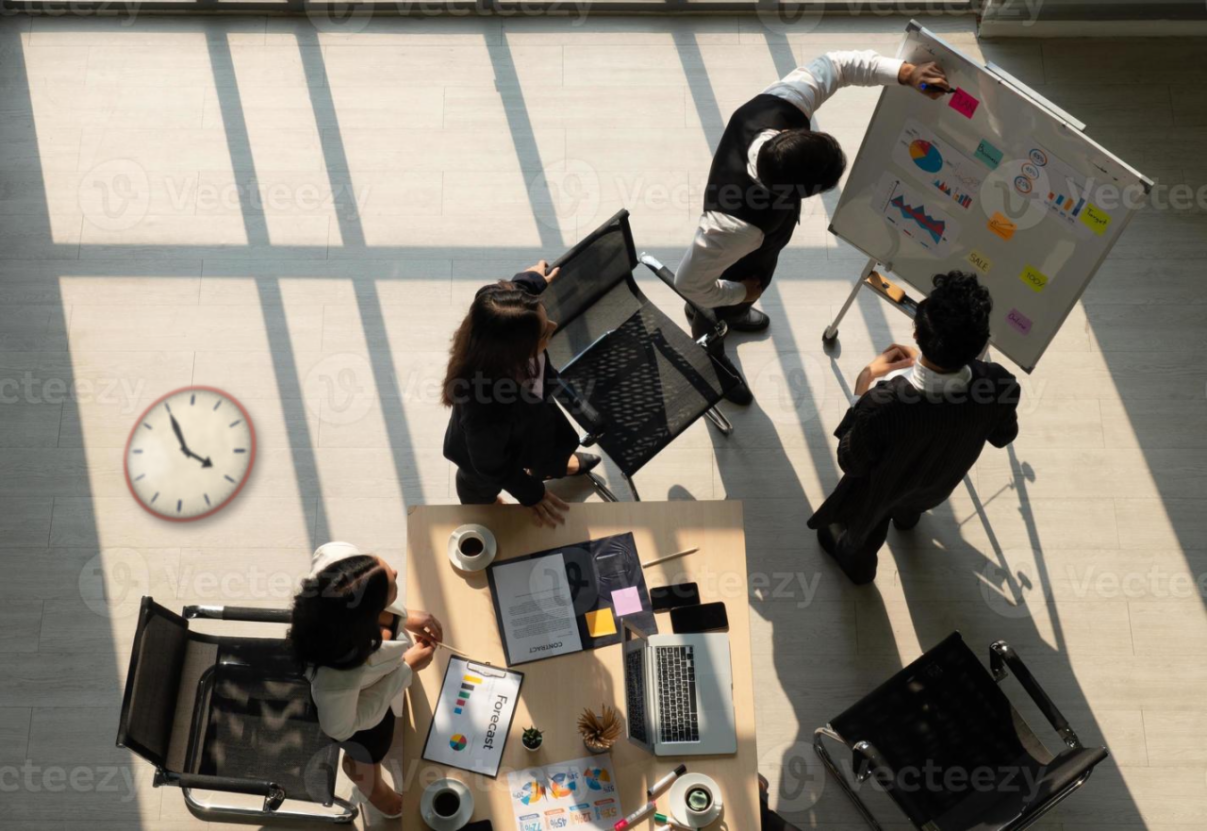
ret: **3:55**
